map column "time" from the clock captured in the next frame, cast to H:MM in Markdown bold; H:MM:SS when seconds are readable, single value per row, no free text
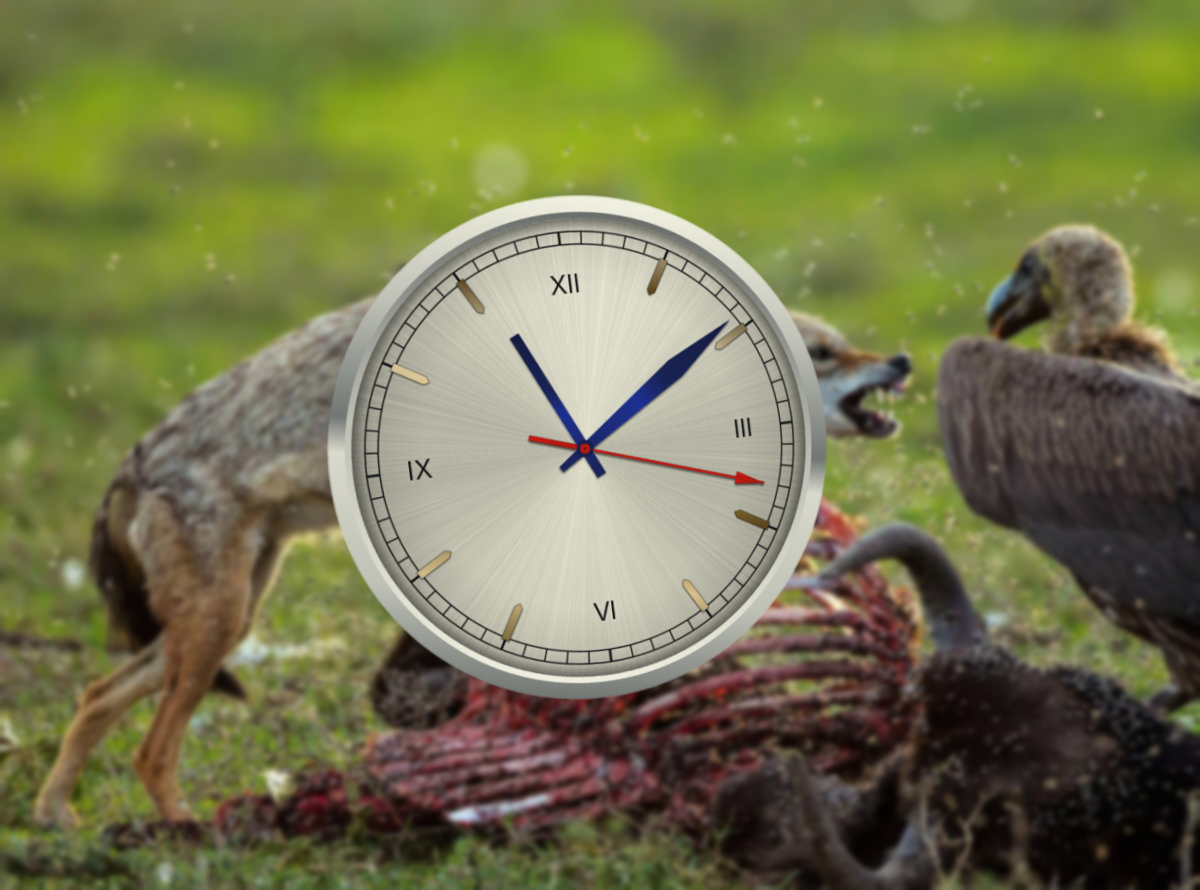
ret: **11:09:18**
